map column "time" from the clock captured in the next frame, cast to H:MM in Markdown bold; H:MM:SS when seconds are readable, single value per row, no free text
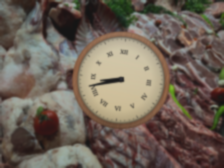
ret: **8:42**
